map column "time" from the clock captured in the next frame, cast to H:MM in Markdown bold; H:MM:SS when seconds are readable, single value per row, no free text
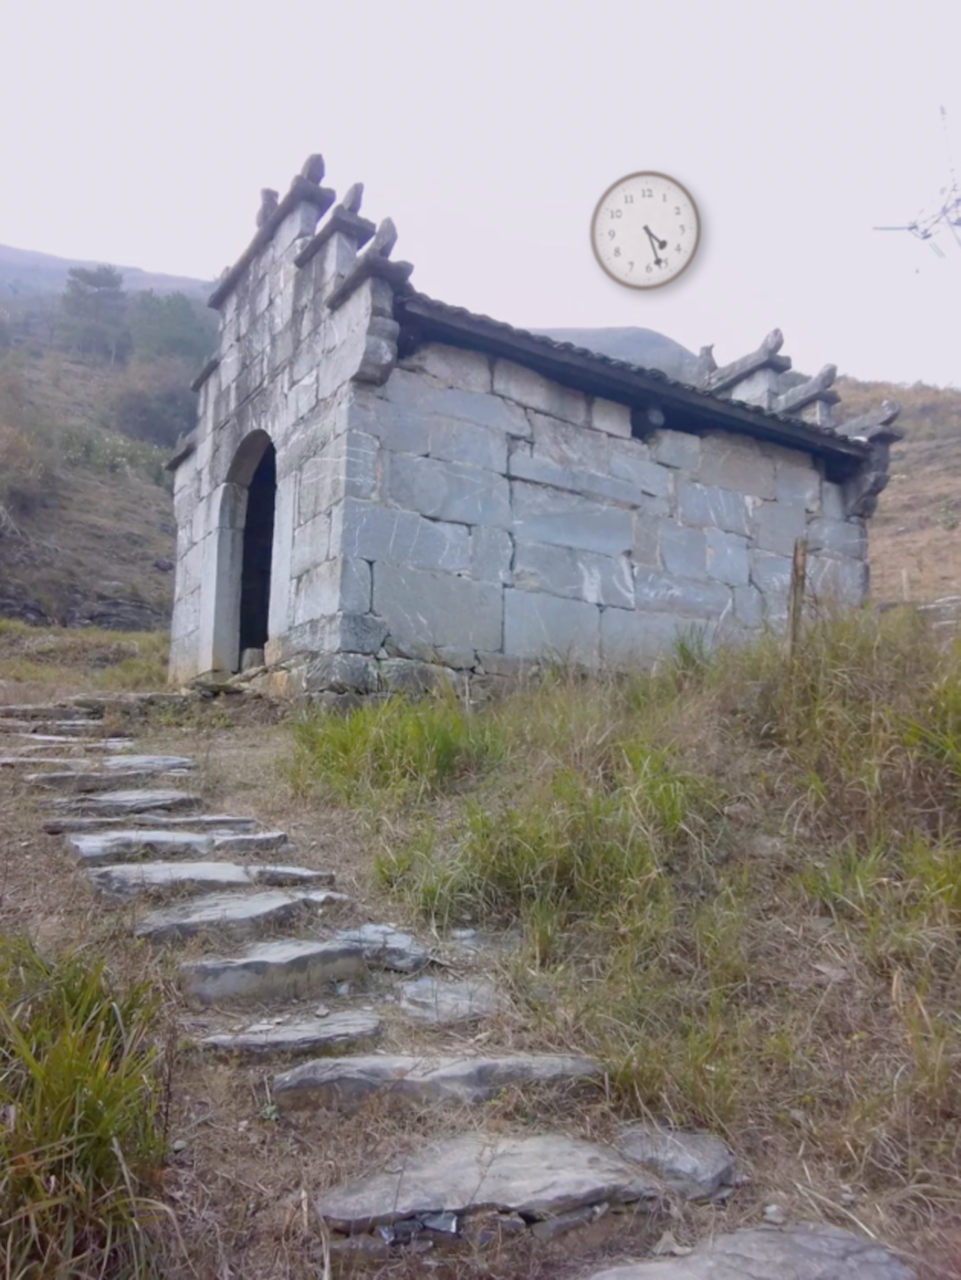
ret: **4:27**
